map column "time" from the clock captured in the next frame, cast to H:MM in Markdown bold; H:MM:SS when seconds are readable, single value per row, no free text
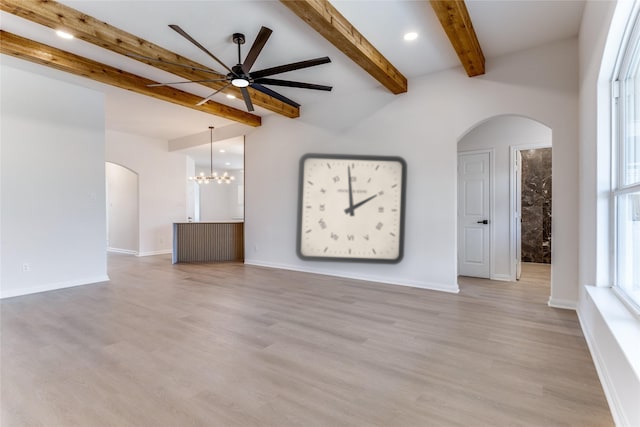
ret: **1:59**
